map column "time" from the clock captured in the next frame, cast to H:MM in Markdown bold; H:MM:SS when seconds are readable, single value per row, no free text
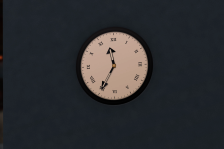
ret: **11:35**
